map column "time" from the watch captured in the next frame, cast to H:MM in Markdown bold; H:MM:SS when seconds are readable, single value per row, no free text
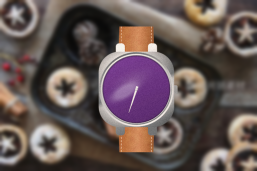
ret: **6:33**
